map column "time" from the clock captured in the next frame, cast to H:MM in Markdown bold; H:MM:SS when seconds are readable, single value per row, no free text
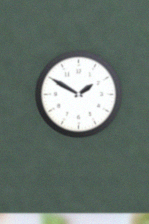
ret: **1:50**
